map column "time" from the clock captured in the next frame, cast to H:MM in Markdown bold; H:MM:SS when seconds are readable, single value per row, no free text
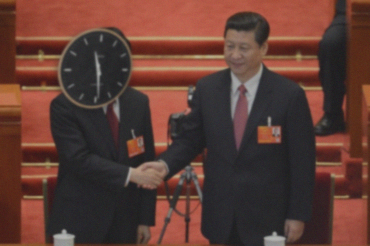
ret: **11:29**
